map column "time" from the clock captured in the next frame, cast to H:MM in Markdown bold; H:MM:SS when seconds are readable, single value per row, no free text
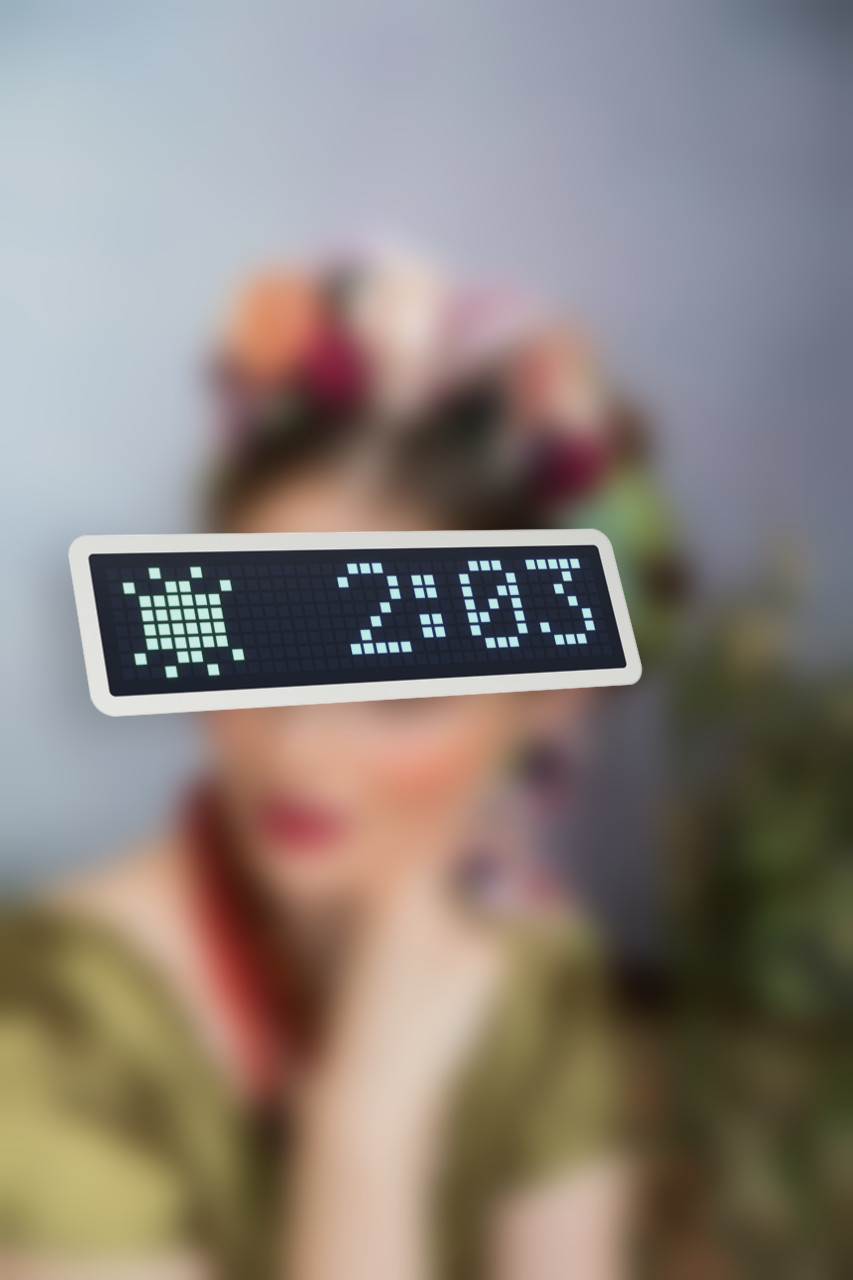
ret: **2:03**
